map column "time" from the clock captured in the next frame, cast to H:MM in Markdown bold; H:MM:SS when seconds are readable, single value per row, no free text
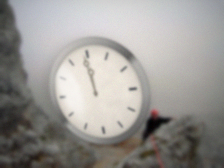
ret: **11:59**
